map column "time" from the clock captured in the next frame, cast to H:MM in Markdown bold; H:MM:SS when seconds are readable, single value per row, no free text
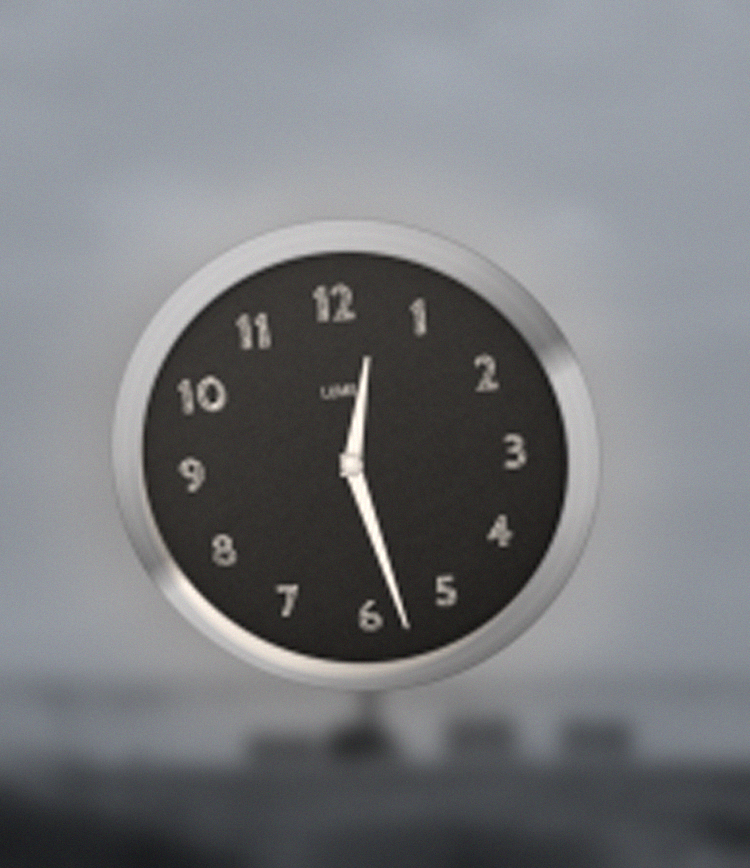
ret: **12:28**
